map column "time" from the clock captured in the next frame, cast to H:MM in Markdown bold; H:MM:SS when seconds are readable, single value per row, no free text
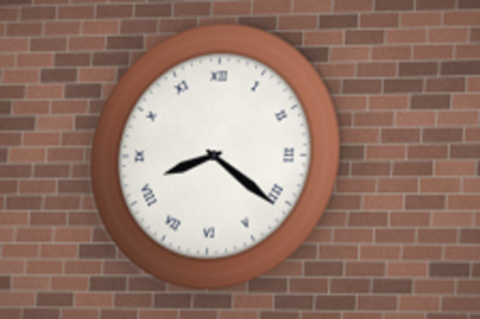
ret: **8:21**
